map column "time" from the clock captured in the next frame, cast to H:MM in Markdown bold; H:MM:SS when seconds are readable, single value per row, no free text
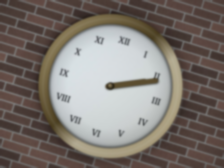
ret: **2:11**
